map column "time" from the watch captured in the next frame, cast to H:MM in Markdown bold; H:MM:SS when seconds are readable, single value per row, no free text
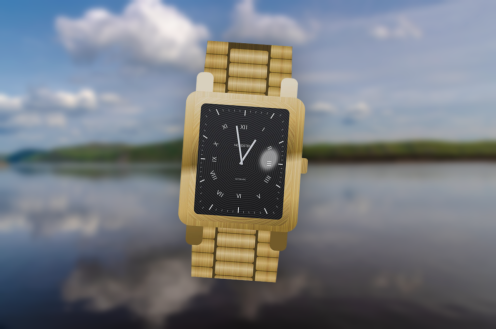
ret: **12:58**
